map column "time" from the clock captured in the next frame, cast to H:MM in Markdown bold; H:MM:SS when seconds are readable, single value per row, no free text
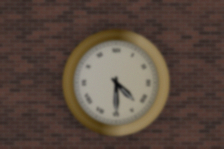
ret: **4:30**
